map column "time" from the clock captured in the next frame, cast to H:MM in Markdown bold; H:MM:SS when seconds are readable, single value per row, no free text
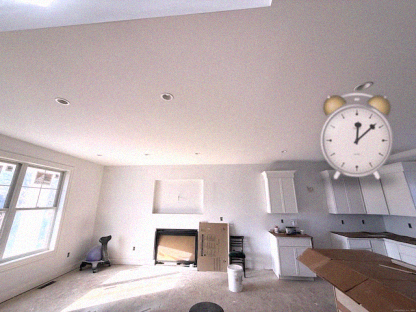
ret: **12:08**
